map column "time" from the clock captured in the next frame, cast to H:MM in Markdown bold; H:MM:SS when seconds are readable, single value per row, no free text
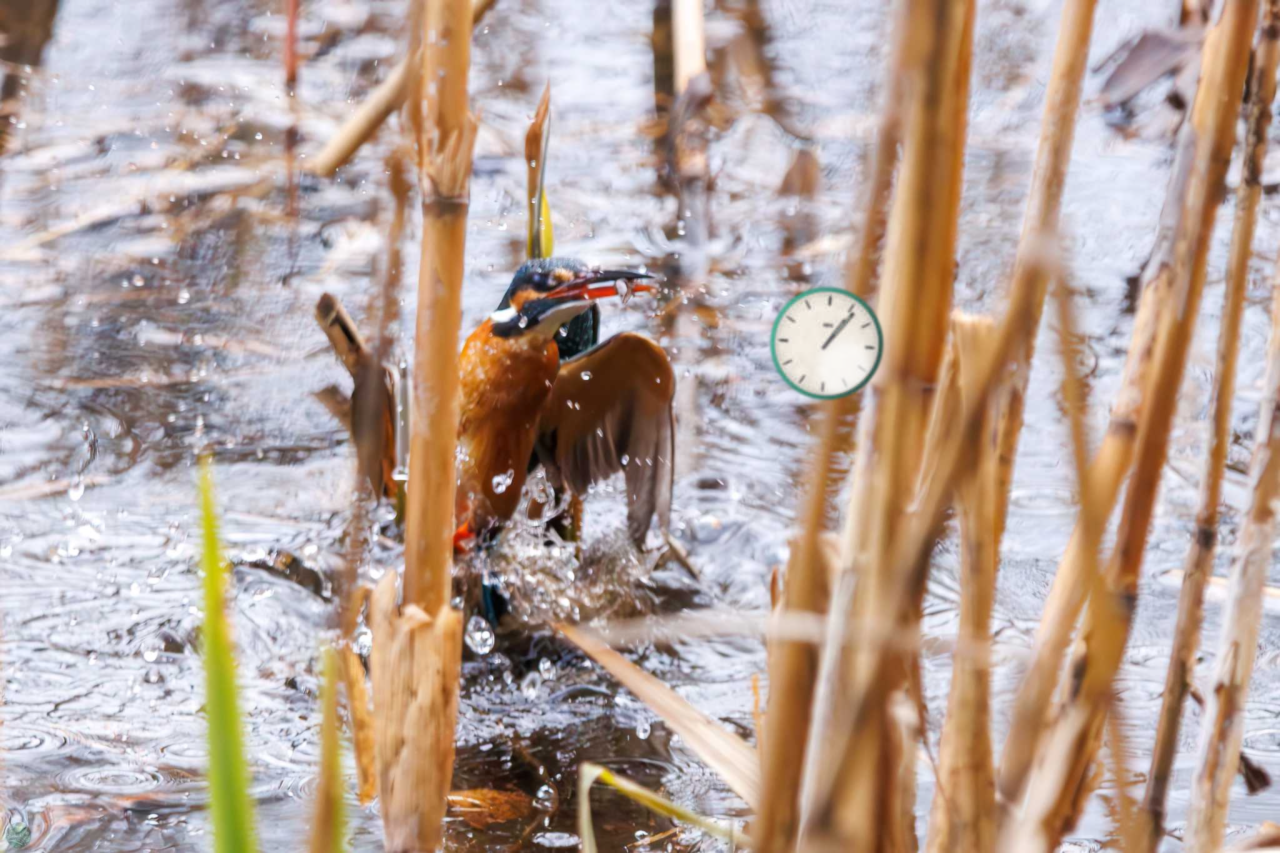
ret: **1:06**
